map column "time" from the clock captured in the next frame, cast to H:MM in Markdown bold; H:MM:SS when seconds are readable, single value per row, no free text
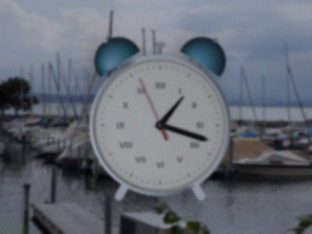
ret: **1:17:56**
